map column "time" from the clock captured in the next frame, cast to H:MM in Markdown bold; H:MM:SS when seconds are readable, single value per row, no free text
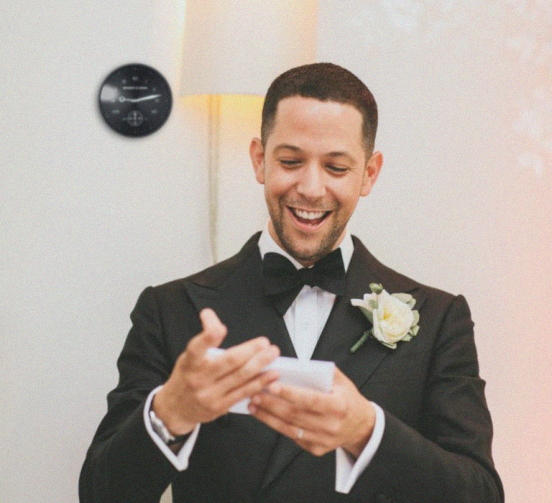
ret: **9:13**
